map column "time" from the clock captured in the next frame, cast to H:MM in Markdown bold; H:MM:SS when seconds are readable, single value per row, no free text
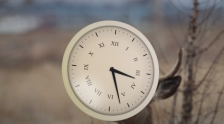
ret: **3:27**
